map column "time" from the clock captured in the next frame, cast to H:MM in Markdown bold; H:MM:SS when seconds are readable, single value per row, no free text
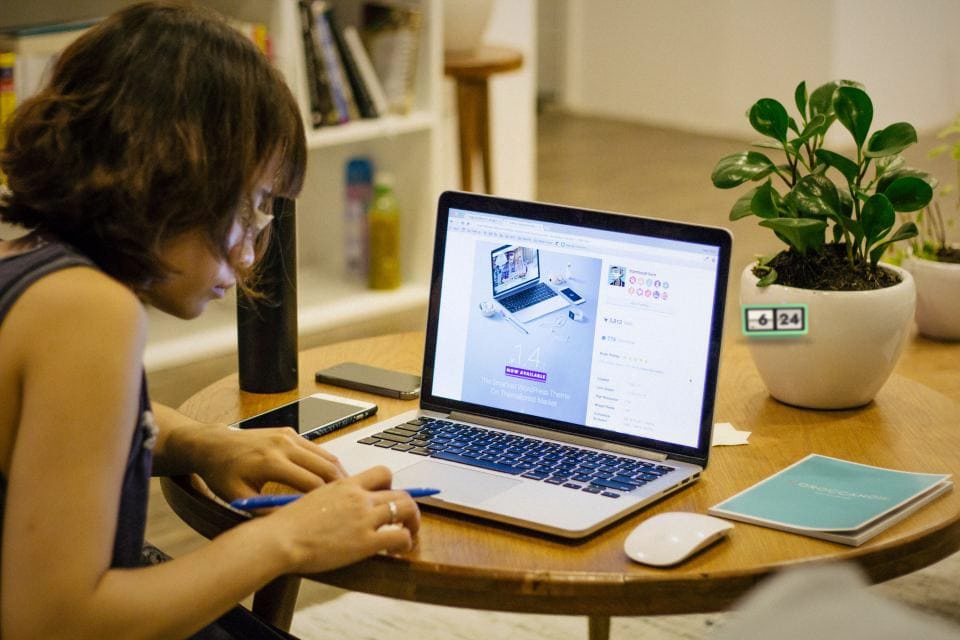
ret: **6:24**
